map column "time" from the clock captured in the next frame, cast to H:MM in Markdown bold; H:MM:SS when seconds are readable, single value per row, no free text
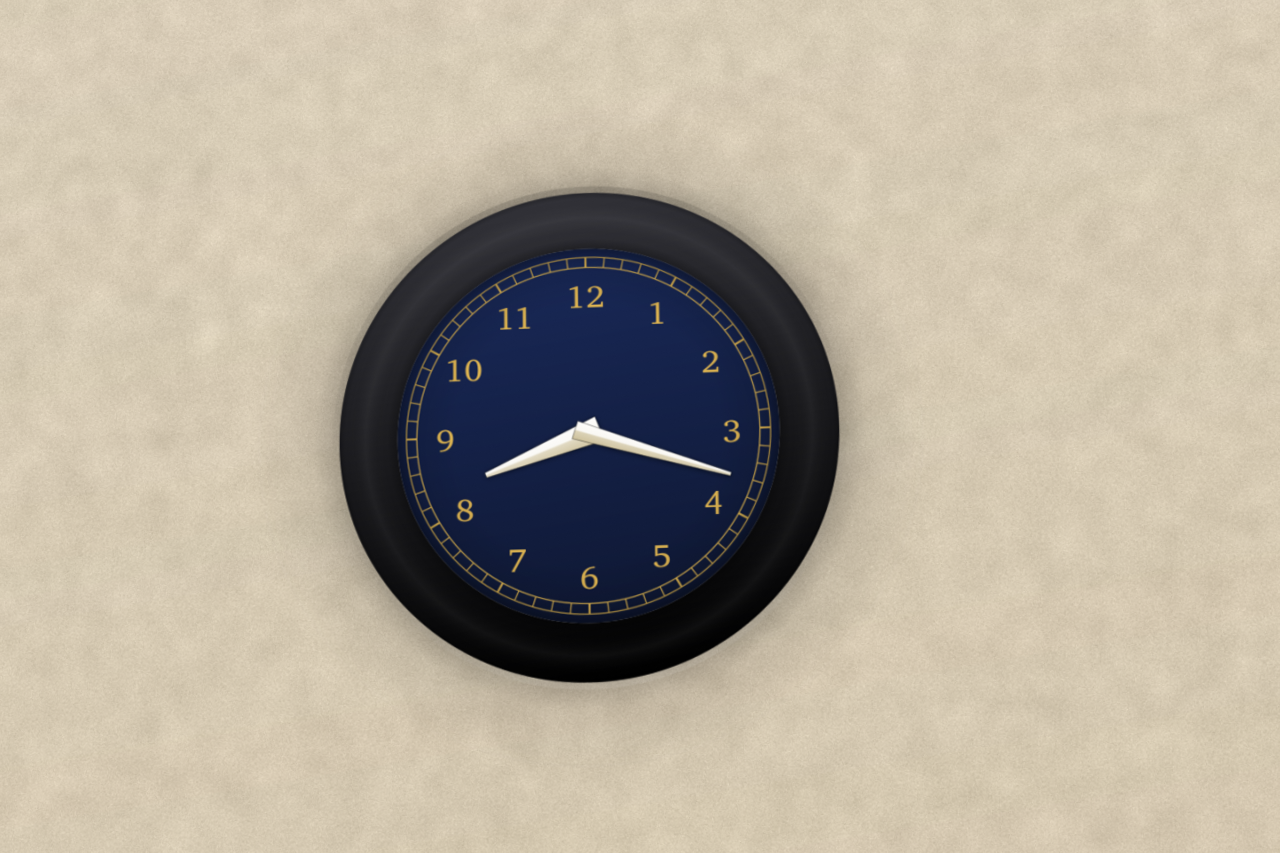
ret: **8:18**
